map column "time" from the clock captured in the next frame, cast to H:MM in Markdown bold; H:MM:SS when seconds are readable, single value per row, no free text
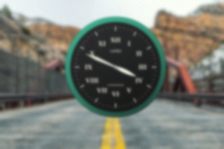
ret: **3:49**
